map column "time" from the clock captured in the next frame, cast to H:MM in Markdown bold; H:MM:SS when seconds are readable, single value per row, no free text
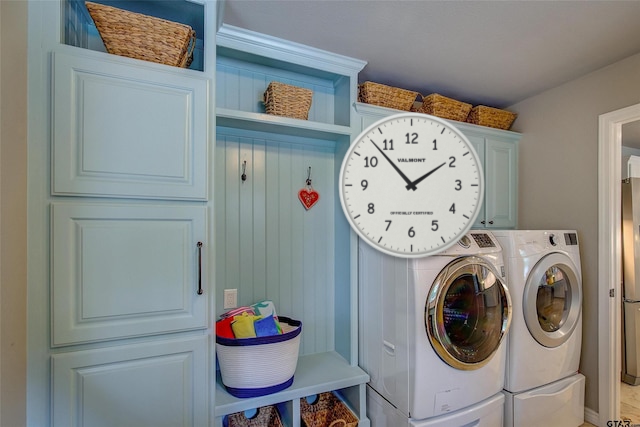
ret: **1:53**
